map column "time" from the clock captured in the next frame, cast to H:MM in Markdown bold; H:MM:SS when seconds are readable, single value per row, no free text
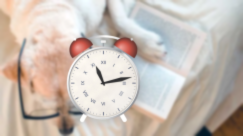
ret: **11:13**
